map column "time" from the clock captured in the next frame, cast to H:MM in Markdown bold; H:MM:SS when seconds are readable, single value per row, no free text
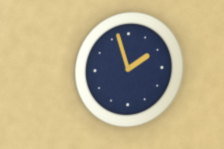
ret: **1:57**
